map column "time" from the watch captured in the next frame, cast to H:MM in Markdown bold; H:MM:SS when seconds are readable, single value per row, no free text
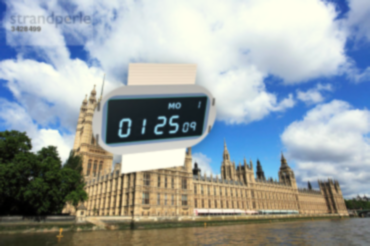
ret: **1:25**
